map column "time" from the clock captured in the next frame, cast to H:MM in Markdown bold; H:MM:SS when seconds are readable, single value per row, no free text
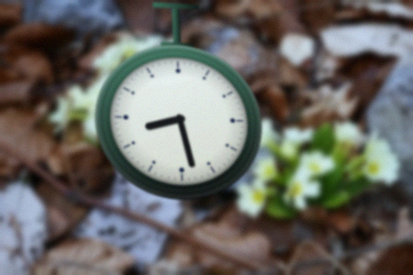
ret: **8:28**
